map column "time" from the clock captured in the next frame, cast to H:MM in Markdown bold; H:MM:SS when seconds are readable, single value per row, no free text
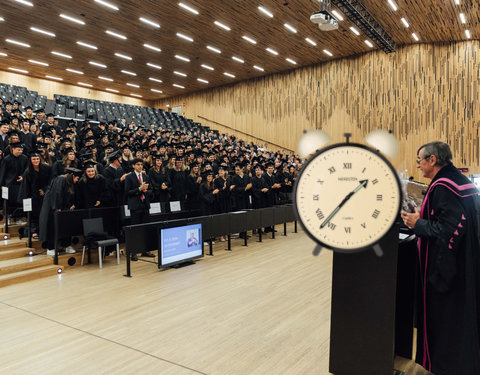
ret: **1:37**
